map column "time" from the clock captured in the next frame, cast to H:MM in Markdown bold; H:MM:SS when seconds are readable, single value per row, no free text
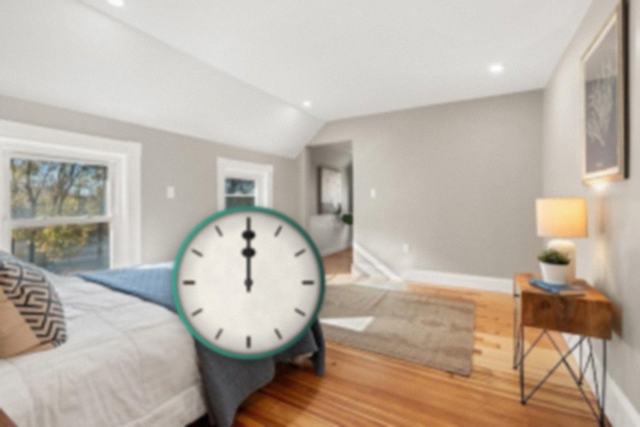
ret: **12:00**
